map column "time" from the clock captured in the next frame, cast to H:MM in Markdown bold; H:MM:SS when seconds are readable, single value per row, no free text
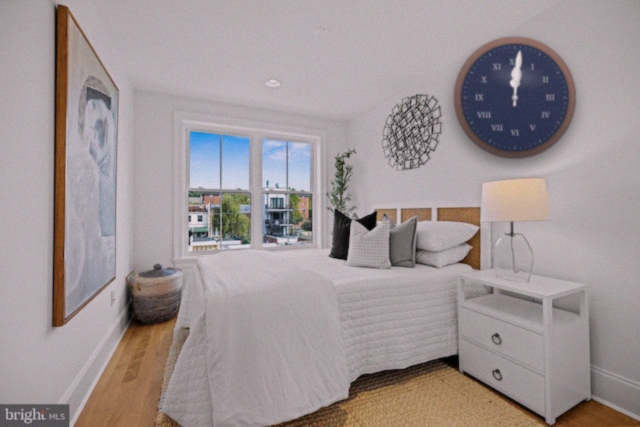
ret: **12:01**
